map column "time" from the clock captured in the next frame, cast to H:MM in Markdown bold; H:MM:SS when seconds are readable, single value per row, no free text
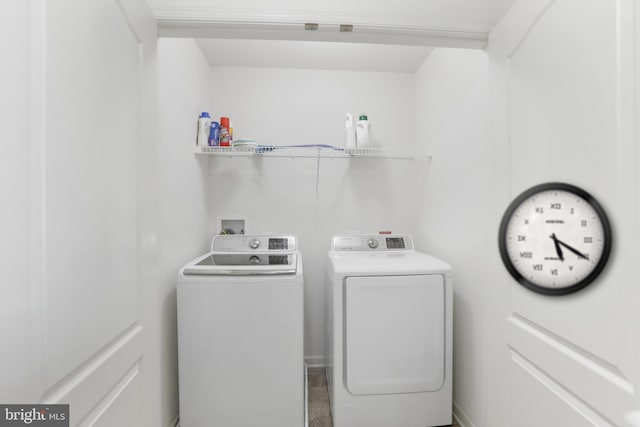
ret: **5:20**
